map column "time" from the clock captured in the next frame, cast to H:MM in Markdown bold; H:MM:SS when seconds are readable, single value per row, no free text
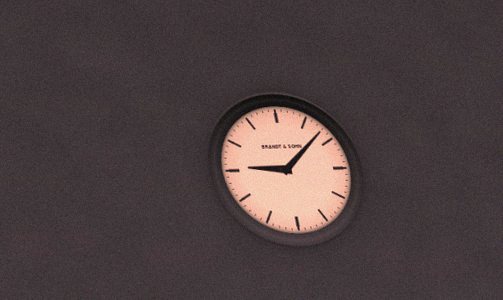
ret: **9:08**
